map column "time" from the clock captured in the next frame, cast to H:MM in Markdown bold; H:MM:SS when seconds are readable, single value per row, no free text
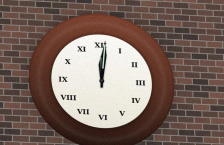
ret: **12:01**
